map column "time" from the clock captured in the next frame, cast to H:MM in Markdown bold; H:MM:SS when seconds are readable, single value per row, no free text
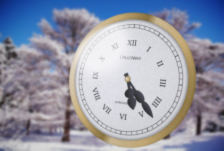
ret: **5:23**
